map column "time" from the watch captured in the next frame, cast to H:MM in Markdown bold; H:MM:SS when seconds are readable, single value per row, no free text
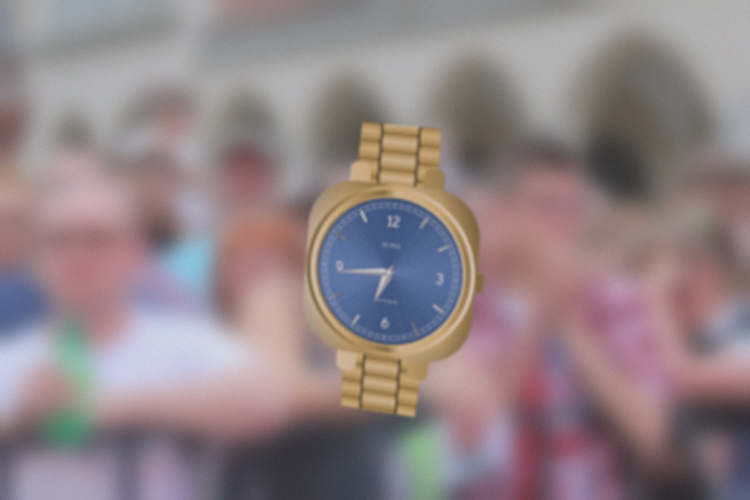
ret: **6:44**
